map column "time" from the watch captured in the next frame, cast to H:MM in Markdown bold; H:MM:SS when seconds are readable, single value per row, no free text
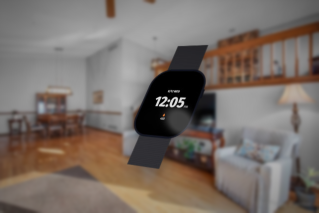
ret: **12:05**
